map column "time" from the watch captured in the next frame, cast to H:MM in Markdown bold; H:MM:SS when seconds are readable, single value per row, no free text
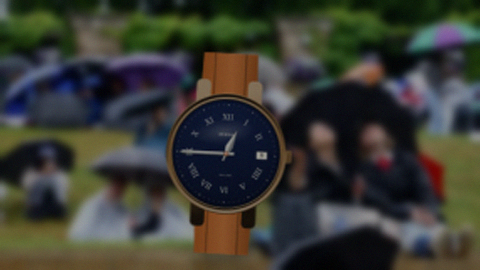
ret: **12:45**
